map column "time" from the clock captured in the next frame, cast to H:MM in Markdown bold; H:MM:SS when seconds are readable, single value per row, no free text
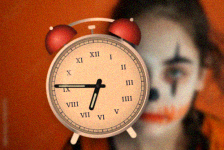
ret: **6:46**
